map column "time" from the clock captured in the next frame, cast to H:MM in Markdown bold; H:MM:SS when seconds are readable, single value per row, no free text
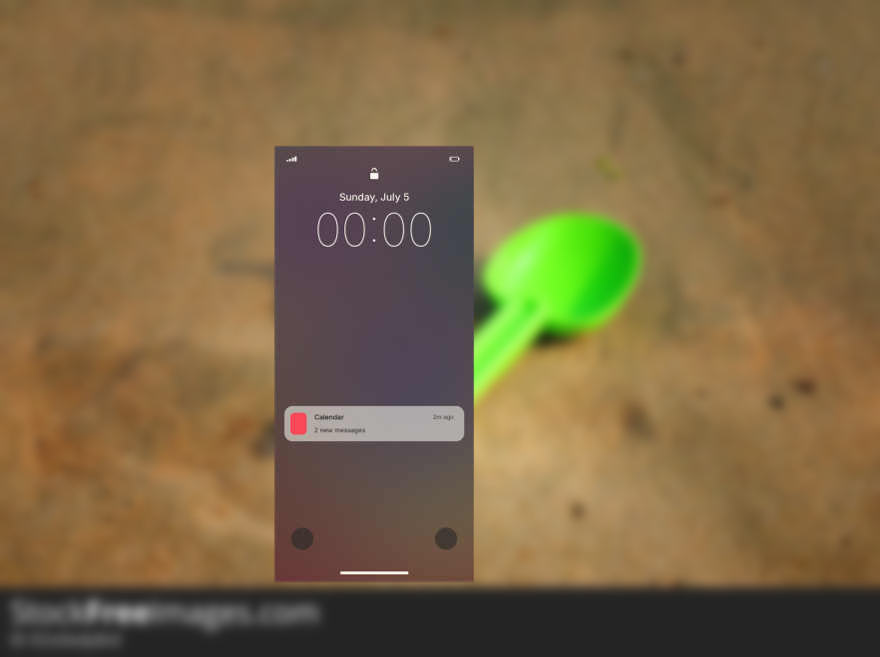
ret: **0:00**
